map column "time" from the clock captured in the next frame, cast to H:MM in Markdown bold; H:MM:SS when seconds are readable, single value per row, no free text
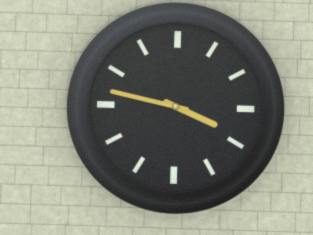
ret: **3:47**
